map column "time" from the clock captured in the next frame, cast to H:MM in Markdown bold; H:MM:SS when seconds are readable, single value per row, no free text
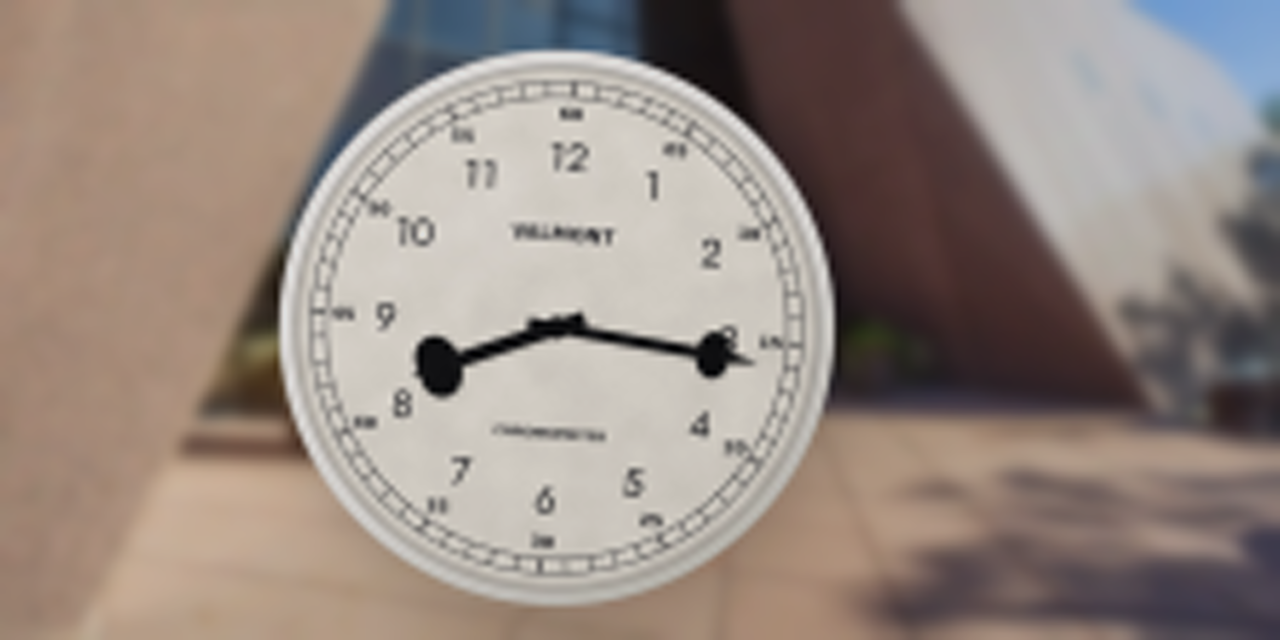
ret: **8:16**
